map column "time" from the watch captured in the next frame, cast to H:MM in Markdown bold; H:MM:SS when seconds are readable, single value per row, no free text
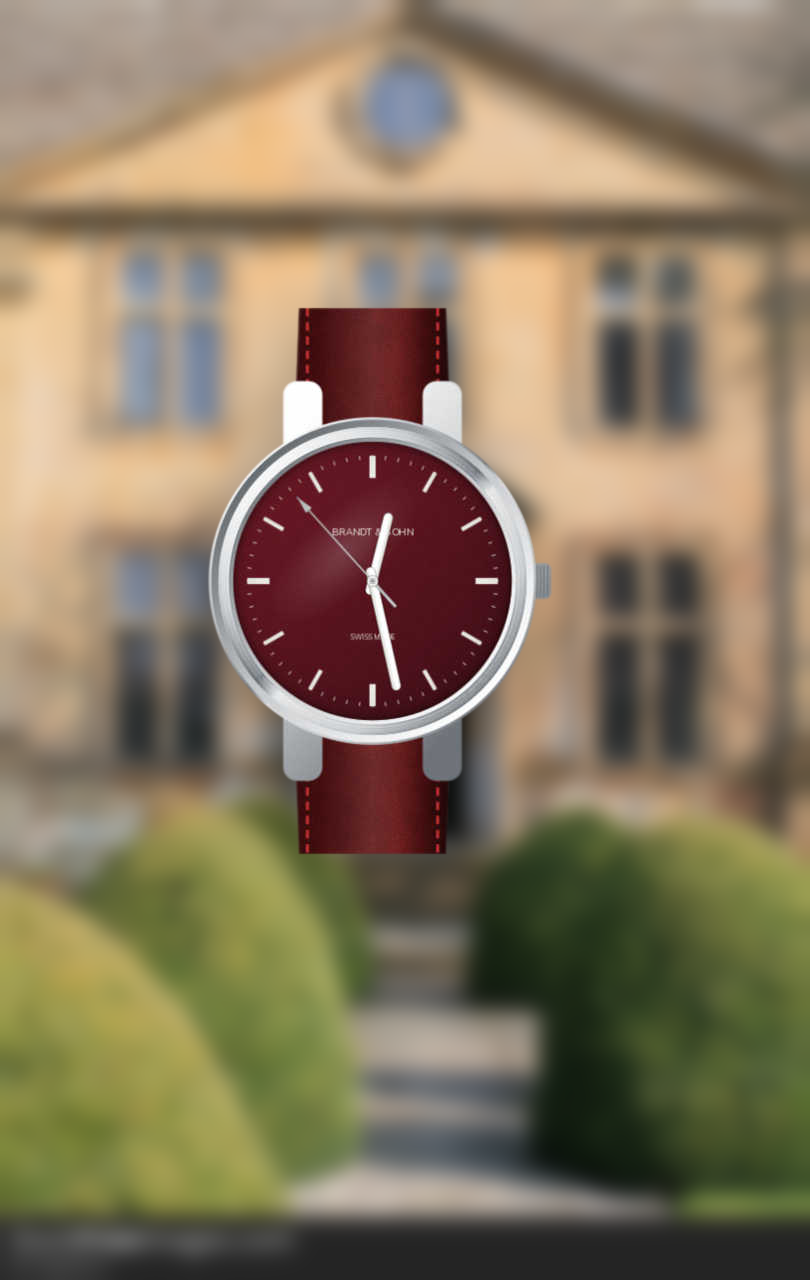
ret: **12:27:53**
